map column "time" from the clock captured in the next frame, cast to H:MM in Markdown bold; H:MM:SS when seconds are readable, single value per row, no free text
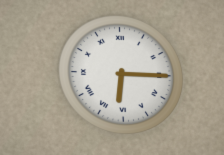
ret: **6:15**
